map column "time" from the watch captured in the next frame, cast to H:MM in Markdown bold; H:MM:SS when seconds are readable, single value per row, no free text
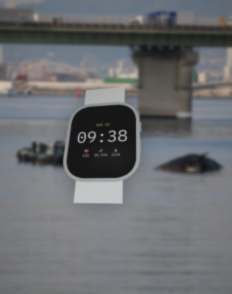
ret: **9:38**
